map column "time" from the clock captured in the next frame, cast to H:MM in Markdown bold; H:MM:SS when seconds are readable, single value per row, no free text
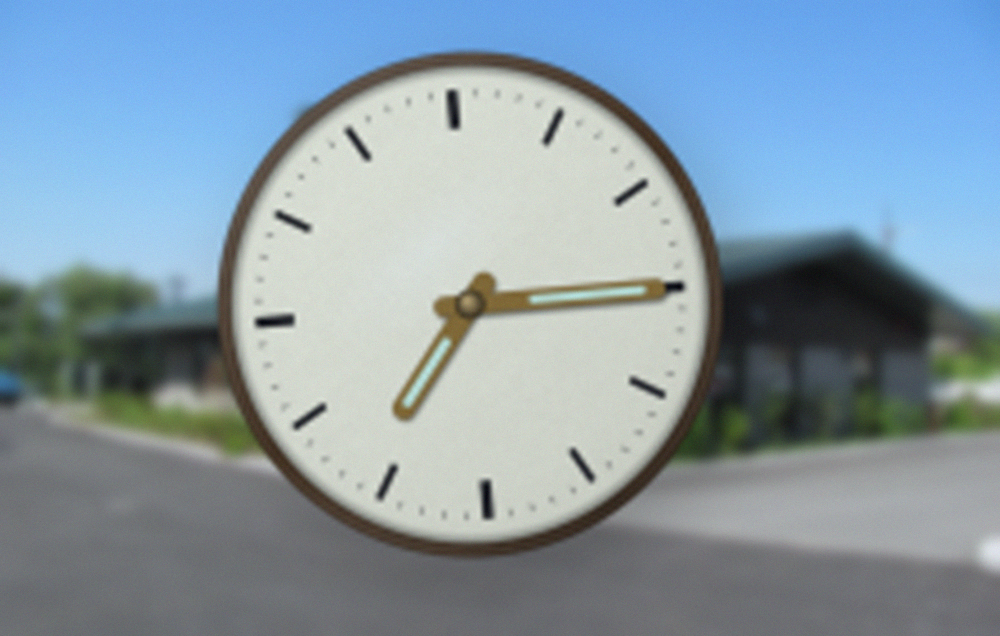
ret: **7:15**
